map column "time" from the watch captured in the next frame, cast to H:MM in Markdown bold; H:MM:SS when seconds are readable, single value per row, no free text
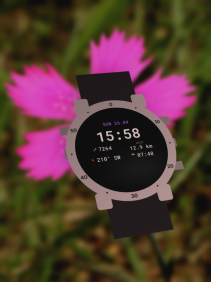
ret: **15:58**
